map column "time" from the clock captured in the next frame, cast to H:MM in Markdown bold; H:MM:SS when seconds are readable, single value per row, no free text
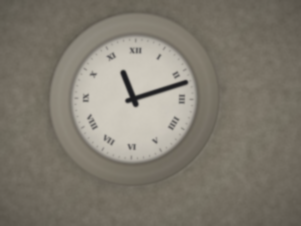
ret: **11:12**
